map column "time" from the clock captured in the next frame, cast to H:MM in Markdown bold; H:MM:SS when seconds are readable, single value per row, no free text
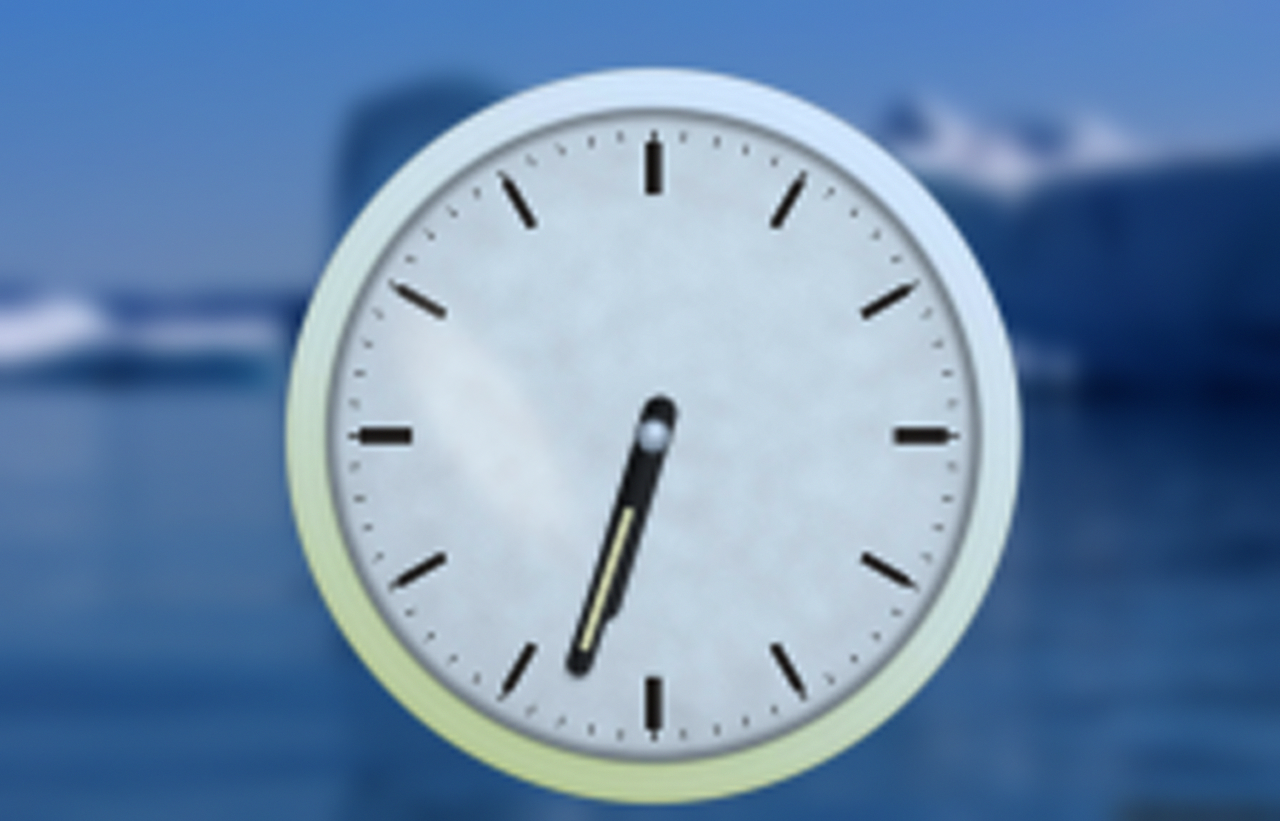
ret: **6:33**
